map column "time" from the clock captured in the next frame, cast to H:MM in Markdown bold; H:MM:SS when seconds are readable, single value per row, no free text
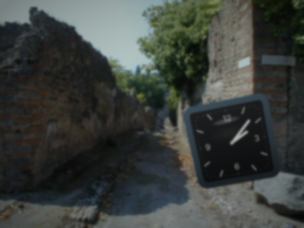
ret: **2:08**
